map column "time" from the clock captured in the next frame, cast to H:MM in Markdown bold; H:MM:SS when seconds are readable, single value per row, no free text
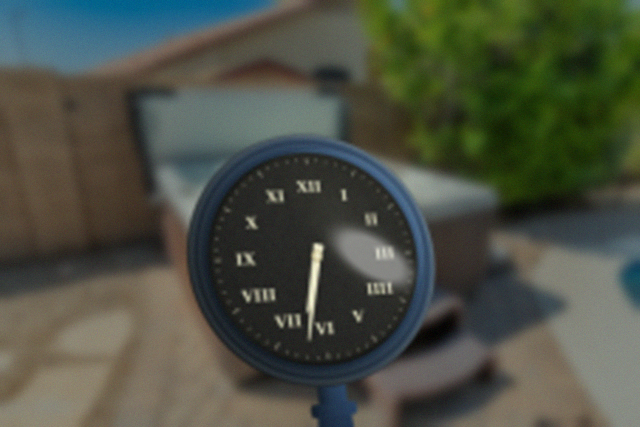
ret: **6:32**
